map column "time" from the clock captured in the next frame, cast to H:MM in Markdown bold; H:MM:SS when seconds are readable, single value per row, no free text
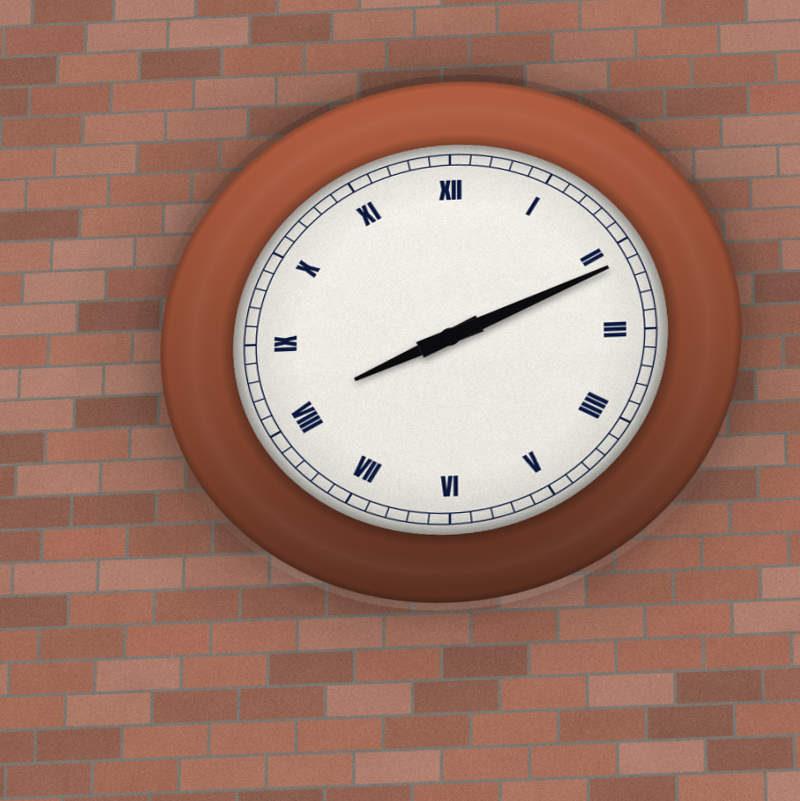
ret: **8:11**
